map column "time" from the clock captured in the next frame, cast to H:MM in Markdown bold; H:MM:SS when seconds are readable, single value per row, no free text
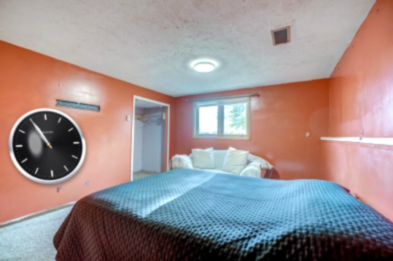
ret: **10:55**
